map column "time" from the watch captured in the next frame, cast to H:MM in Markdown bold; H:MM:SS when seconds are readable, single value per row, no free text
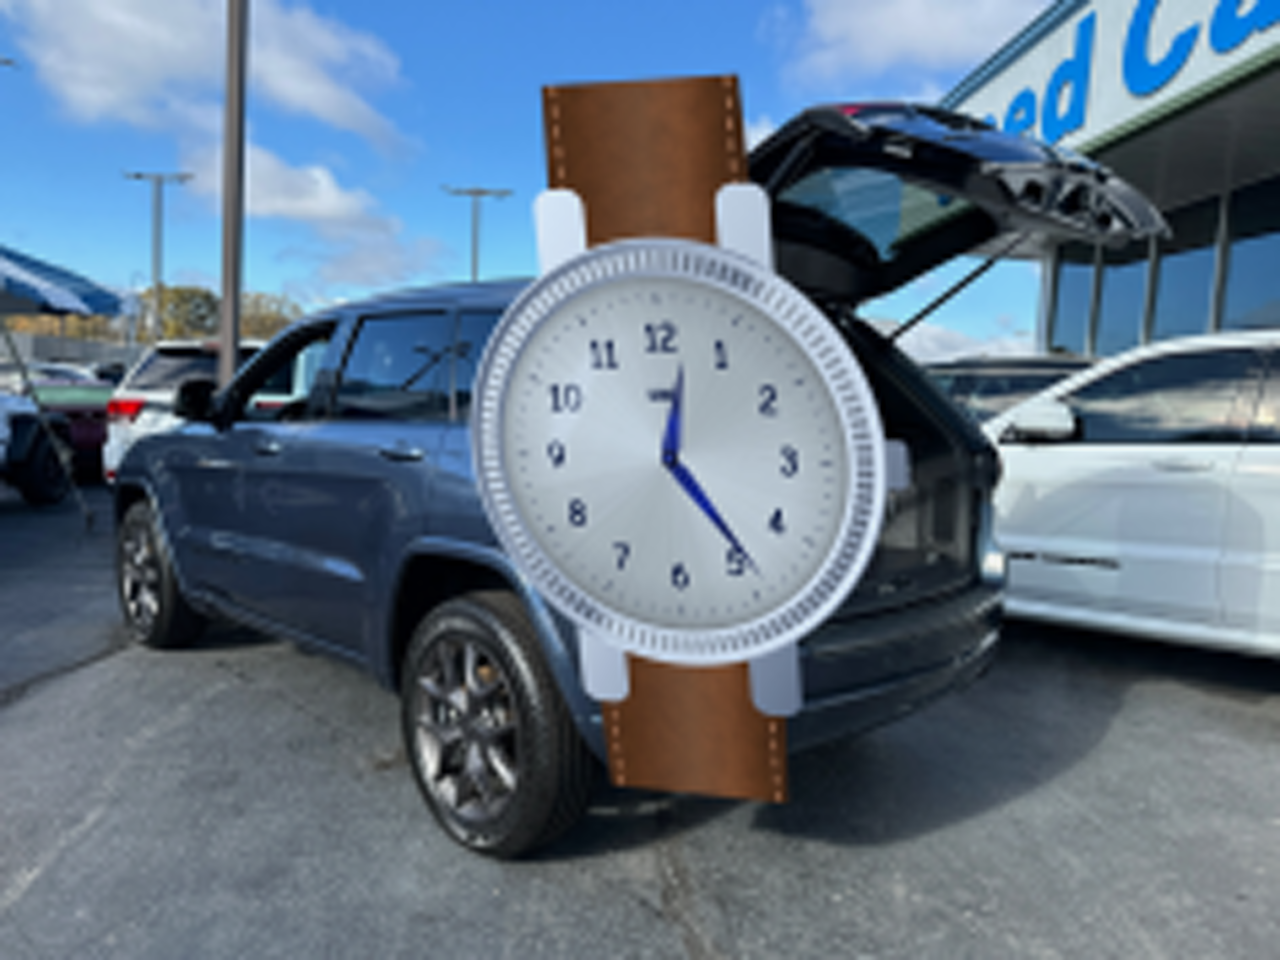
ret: **12:24**
